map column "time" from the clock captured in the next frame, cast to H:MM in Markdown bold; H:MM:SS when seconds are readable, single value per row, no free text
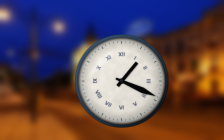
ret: **1:19**
